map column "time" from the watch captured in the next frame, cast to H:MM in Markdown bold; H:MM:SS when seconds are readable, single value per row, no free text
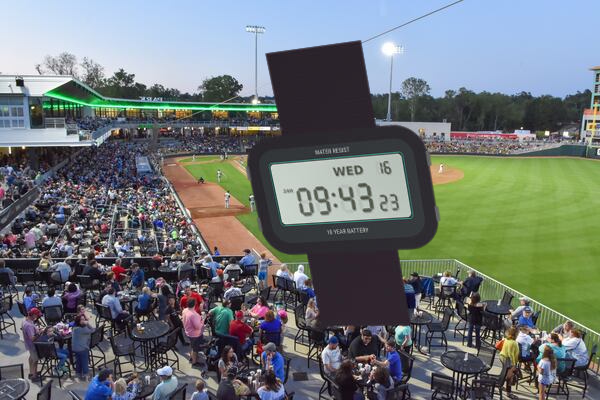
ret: **9:43:23**
